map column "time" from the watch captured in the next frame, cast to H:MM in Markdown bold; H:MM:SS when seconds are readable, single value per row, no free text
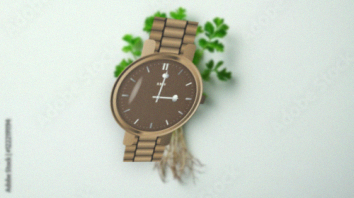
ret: **3:01**
